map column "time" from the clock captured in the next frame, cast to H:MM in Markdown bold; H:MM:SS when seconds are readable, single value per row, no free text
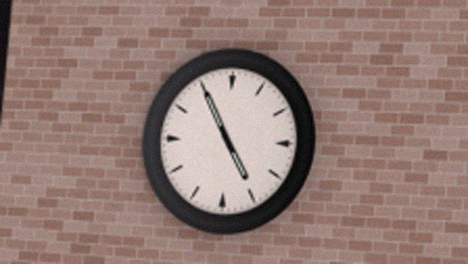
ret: **4:55**
